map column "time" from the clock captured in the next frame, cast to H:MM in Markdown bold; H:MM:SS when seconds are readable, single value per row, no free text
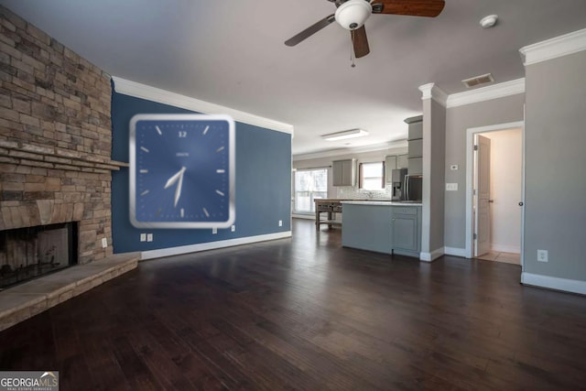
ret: **7:32**
